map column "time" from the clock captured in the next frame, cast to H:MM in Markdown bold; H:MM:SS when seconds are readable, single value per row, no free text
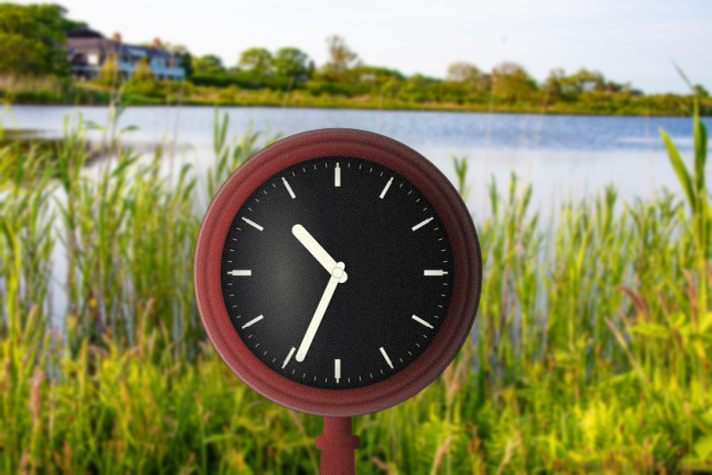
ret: **10:34**
